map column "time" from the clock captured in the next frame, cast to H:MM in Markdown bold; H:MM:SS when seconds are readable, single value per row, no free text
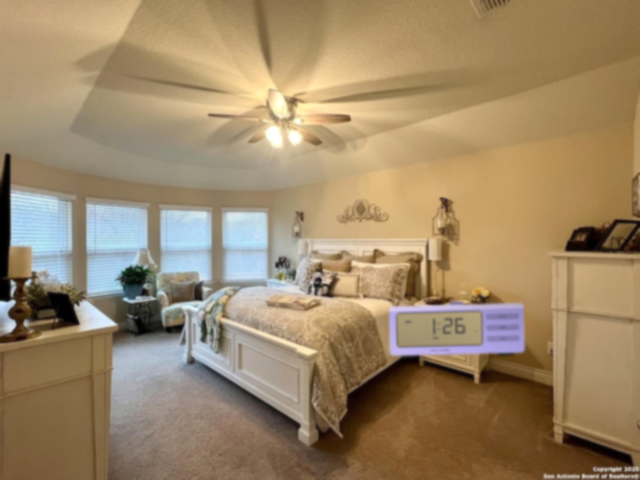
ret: **1:26**
